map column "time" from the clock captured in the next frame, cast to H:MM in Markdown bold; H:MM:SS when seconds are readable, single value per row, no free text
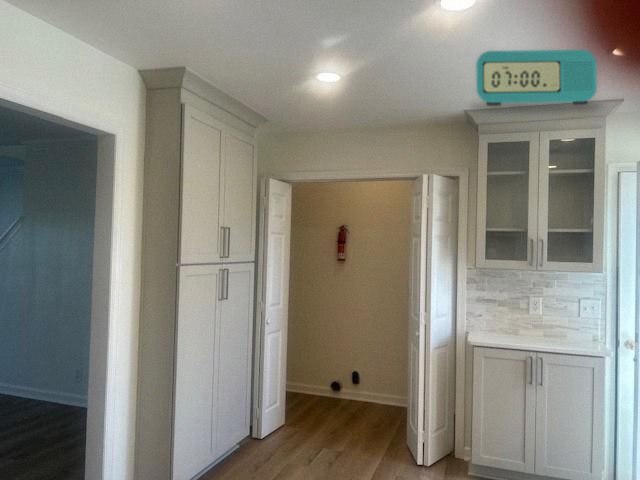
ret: **7:00**
